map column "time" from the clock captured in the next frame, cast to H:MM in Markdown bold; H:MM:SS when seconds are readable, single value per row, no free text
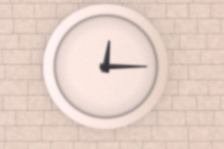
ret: **12:15**
